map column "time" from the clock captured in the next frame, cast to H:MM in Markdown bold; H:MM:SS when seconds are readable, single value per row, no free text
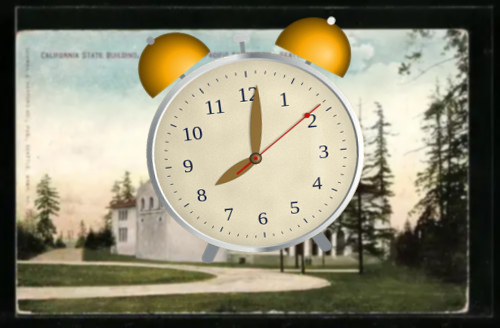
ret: **8:01:09**
